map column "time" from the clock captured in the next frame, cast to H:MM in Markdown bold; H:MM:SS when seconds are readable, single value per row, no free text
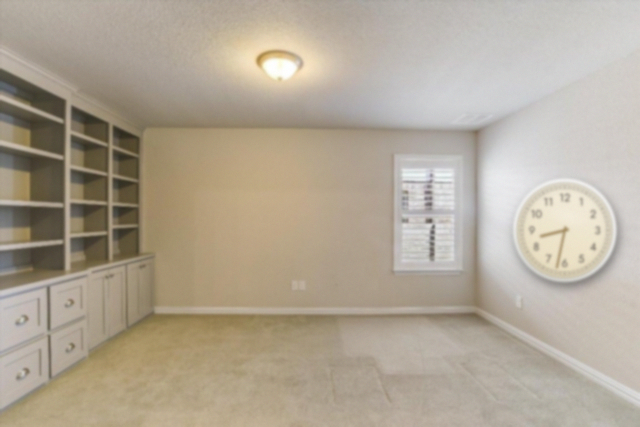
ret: **8:32**
